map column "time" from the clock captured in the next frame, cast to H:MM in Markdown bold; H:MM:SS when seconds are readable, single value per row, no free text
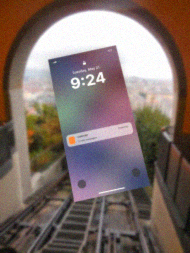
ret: **9:24**
